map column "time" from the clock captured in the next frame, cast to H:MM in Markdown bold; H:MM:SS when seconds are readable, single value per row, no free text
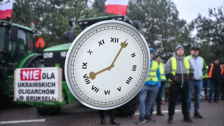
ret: **8:04**
